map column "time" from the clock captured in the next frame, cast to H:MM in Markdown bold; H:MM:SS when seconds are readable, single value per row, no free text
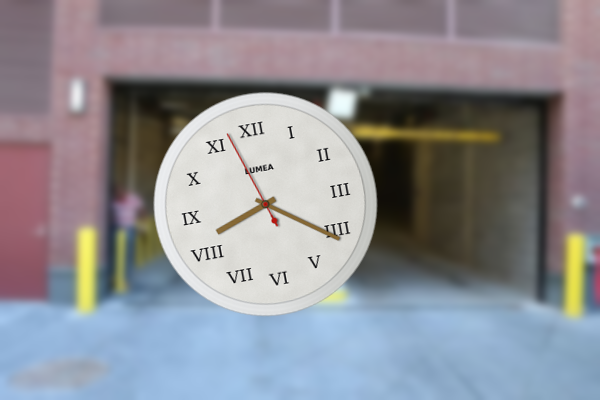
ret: **8:20:57**
